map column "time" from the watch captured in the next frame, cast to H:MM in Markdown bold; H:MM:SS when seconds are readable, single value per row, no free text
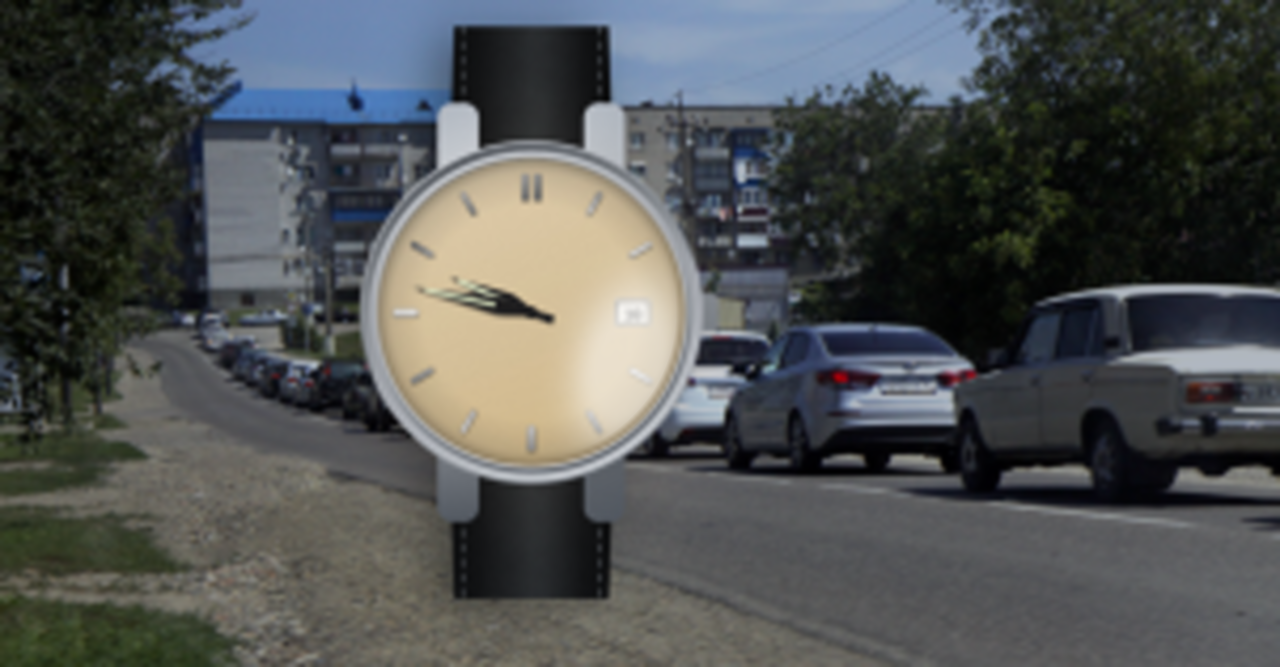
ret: **9:47**
